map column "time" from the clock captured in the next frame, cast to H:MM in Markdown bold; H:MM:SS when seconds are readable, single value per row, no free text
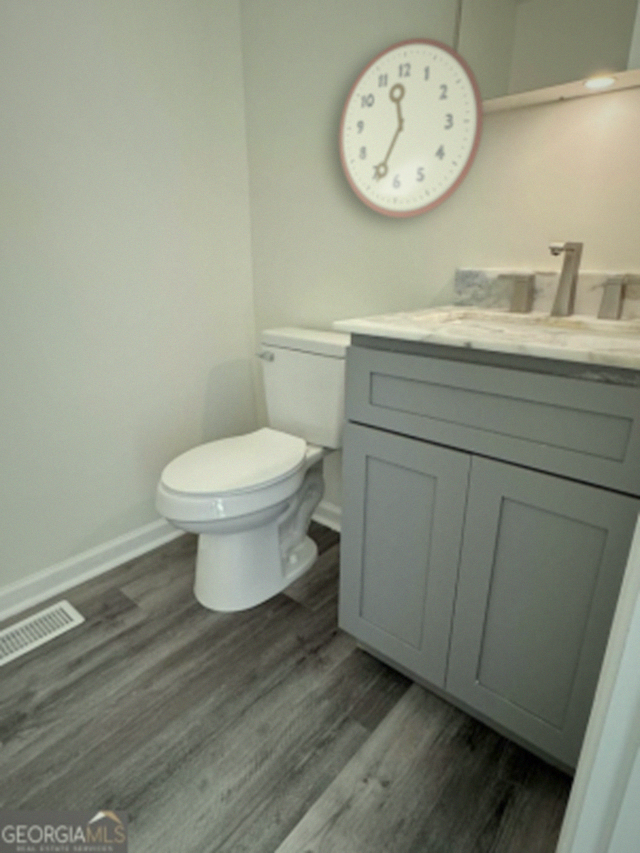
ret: **11:34**
